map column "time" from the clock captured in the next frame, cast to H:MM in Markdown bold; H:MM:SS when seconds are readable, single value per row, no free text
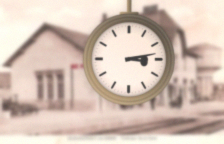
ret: **3:13**
